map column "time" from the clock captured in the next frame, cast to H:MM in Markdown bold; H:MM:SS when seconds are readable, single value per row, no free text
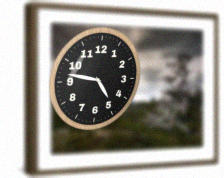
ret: **4:47**
